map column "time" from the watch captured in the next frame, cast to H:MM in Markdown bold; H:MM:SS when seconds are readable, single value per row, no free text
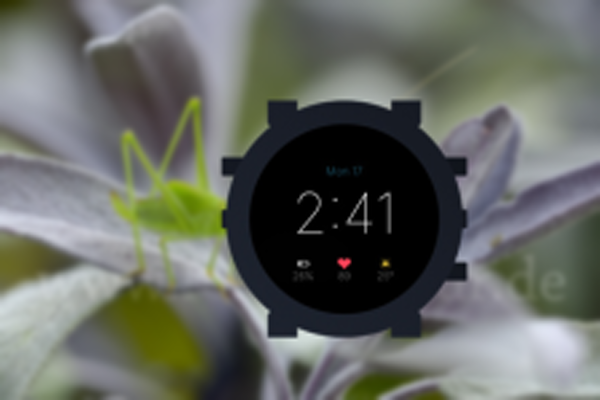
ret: **2:41**
